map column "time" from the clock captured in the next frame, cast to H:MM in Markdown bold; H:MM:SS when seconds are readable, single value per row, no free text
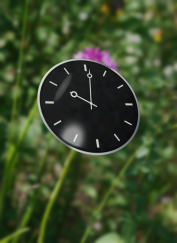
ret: **10:01**
